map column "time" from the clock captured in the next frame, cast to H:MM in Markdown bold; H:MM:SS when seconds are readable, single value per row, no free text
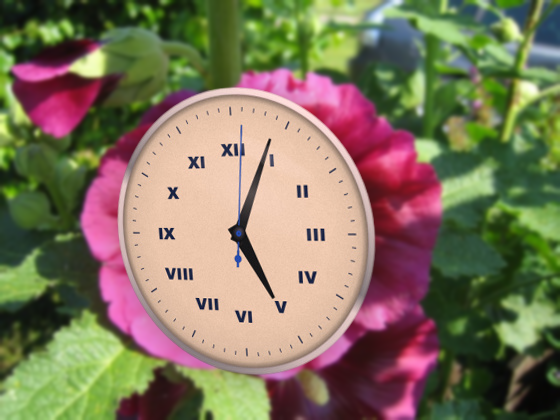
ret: **5:04:01**
